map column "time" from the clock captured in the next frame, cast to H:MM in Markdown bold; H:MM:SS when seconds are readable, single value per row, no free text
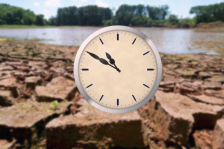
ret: **10:50**
